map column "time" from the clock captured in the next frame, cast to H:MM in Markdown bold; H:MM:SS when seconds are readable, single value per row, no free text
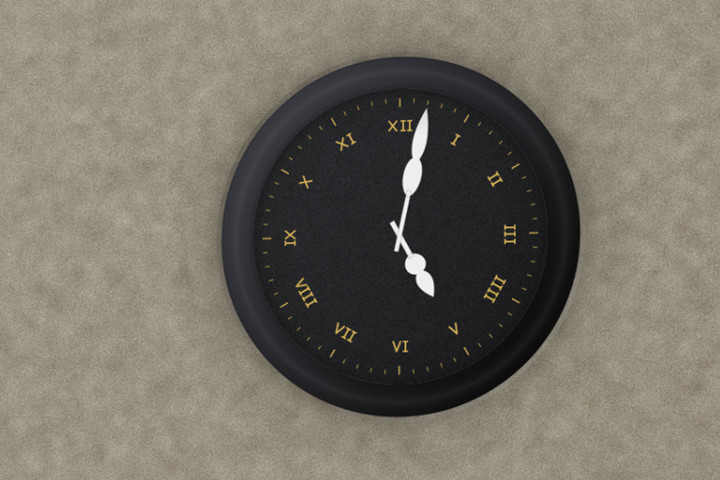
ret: **5:02**
